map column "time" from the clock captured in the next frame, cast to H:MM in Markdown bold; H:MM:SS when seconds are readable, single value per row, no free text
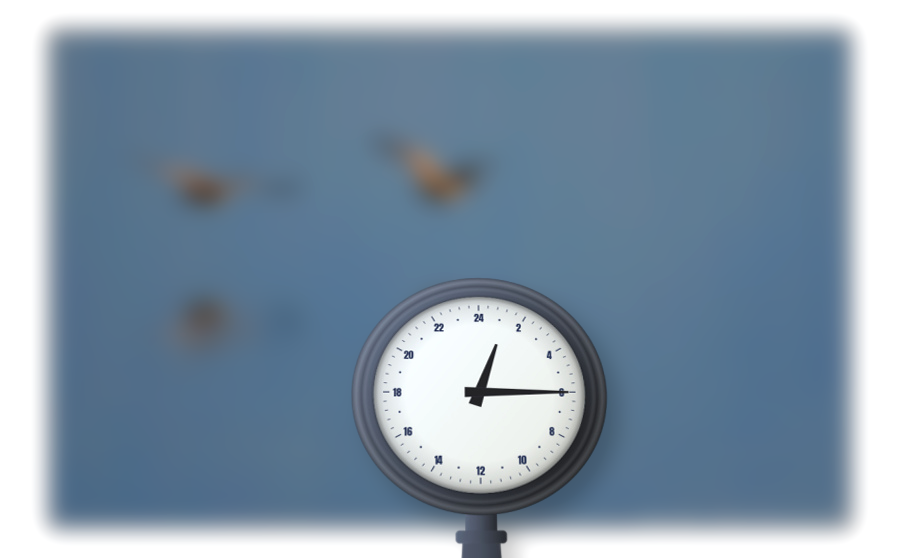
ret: **1:15**
